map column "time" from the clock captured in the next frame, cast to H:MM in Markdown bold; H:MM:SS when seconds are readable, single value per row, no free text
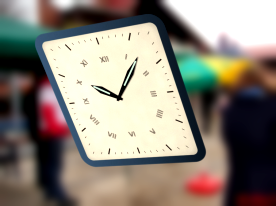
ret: **10:07**
